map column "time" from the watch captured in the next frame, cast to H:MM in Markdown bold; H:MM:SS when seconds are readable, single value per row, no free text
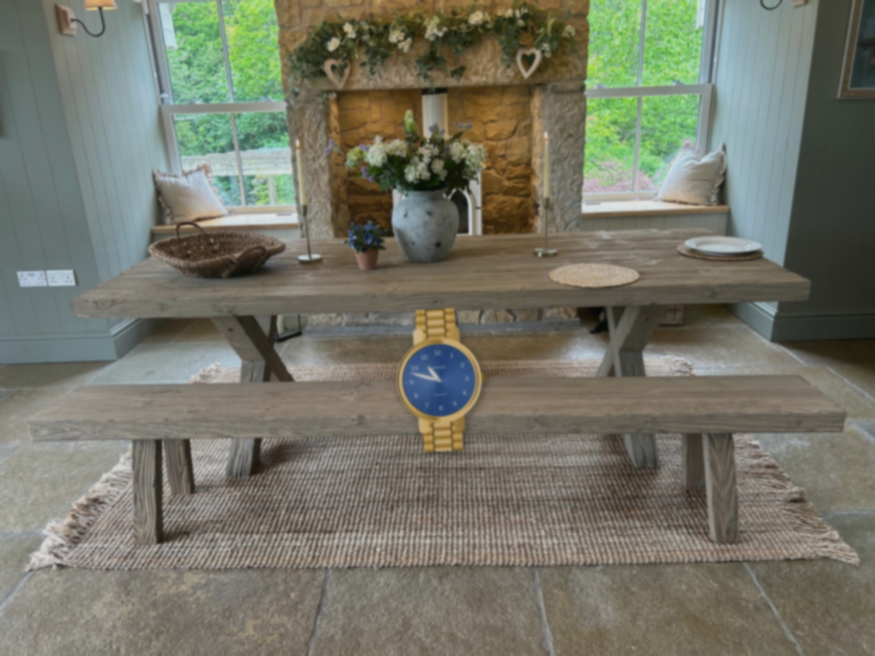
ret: **10:48**
